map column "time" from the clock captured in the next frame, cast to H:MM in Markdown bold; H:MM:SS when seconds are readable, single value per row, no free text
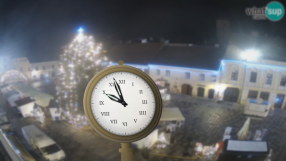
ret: **9:57**
